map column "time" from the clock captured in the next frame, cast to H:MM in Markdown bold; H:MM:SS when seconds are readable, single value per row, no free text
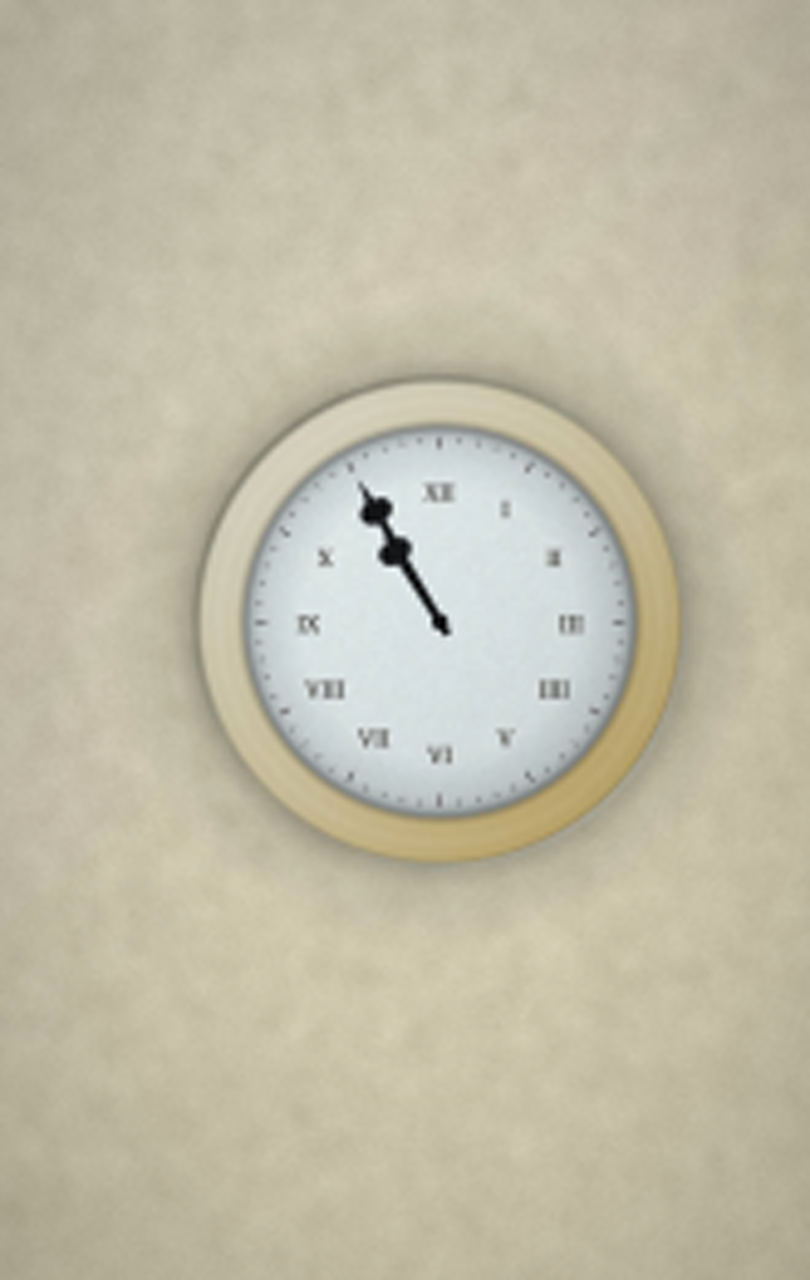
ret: **10:55**
